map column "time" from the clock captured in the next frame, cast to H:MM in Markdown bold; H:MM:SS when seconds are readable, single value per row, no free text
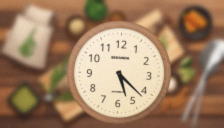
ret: **5:22**
